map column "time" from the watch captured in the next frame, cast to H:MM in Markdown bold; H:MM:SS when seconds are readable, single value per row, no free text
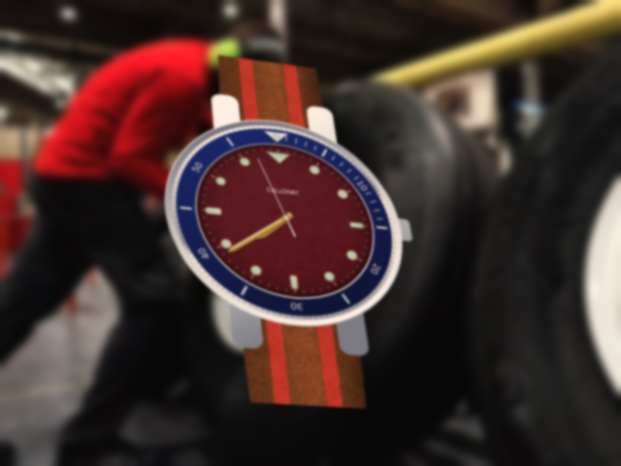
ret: **7:38:57**
